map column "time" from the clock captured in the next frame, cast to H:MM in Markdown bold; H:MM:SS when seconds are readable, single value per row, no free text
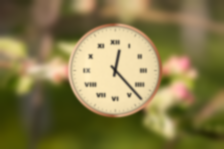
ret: **12:23**
